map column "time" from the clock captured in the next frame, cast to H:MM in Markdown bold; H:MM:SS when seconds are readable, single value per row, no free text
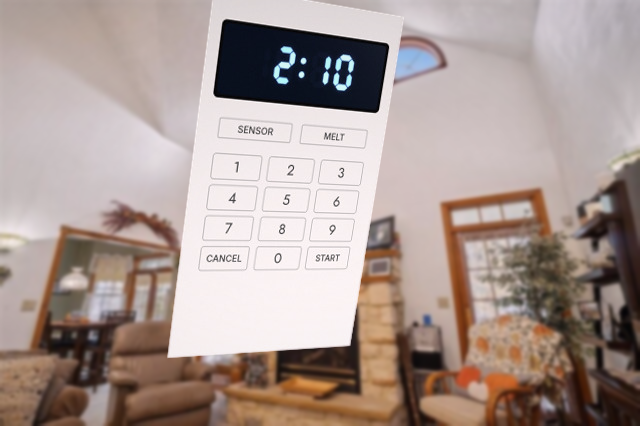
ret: **2:10**
